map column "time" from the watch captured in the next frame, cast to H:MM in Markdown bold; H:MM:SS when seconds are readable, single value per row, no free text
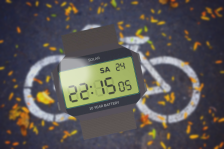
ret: **22:15:05**
